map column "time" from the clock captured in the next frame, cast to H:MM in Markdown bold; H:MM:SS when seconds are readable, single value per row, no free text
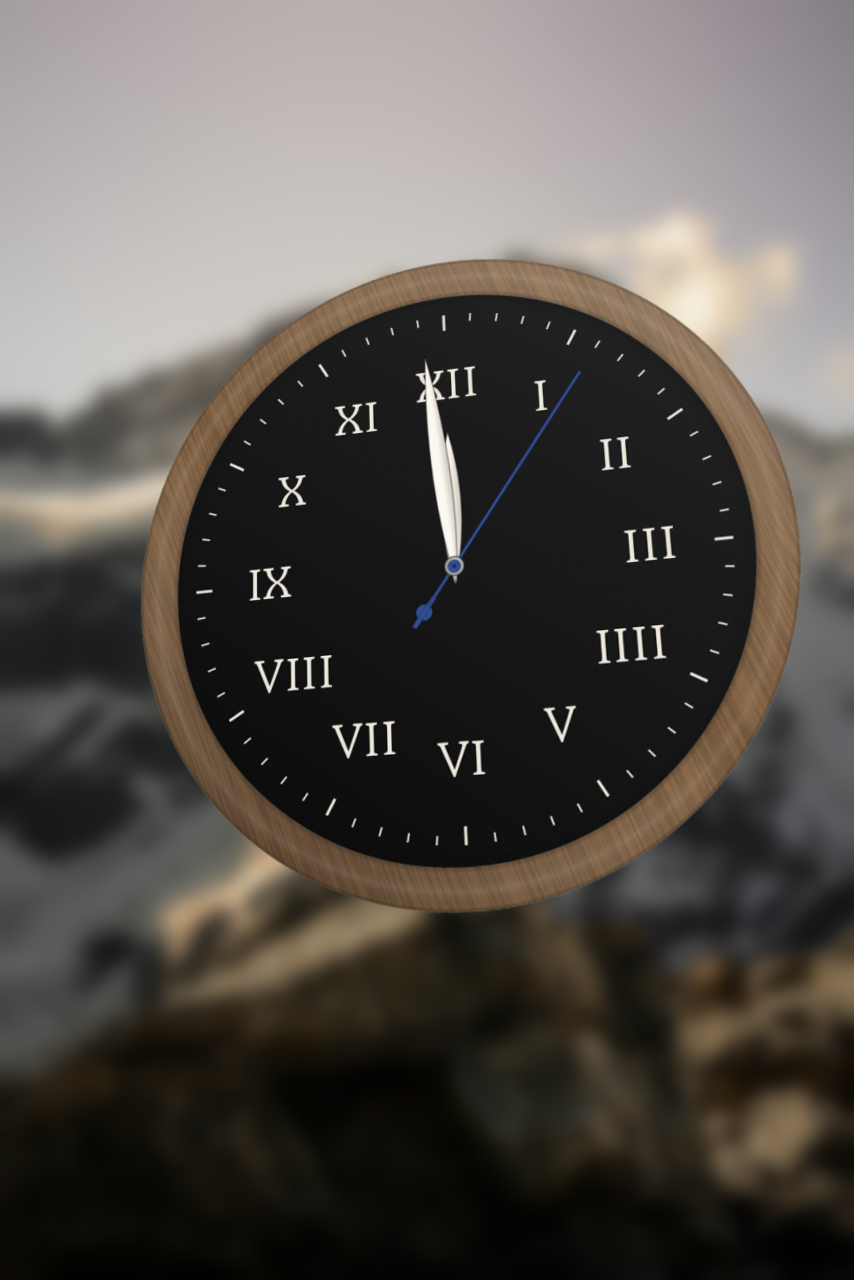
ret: **11:59:06**
